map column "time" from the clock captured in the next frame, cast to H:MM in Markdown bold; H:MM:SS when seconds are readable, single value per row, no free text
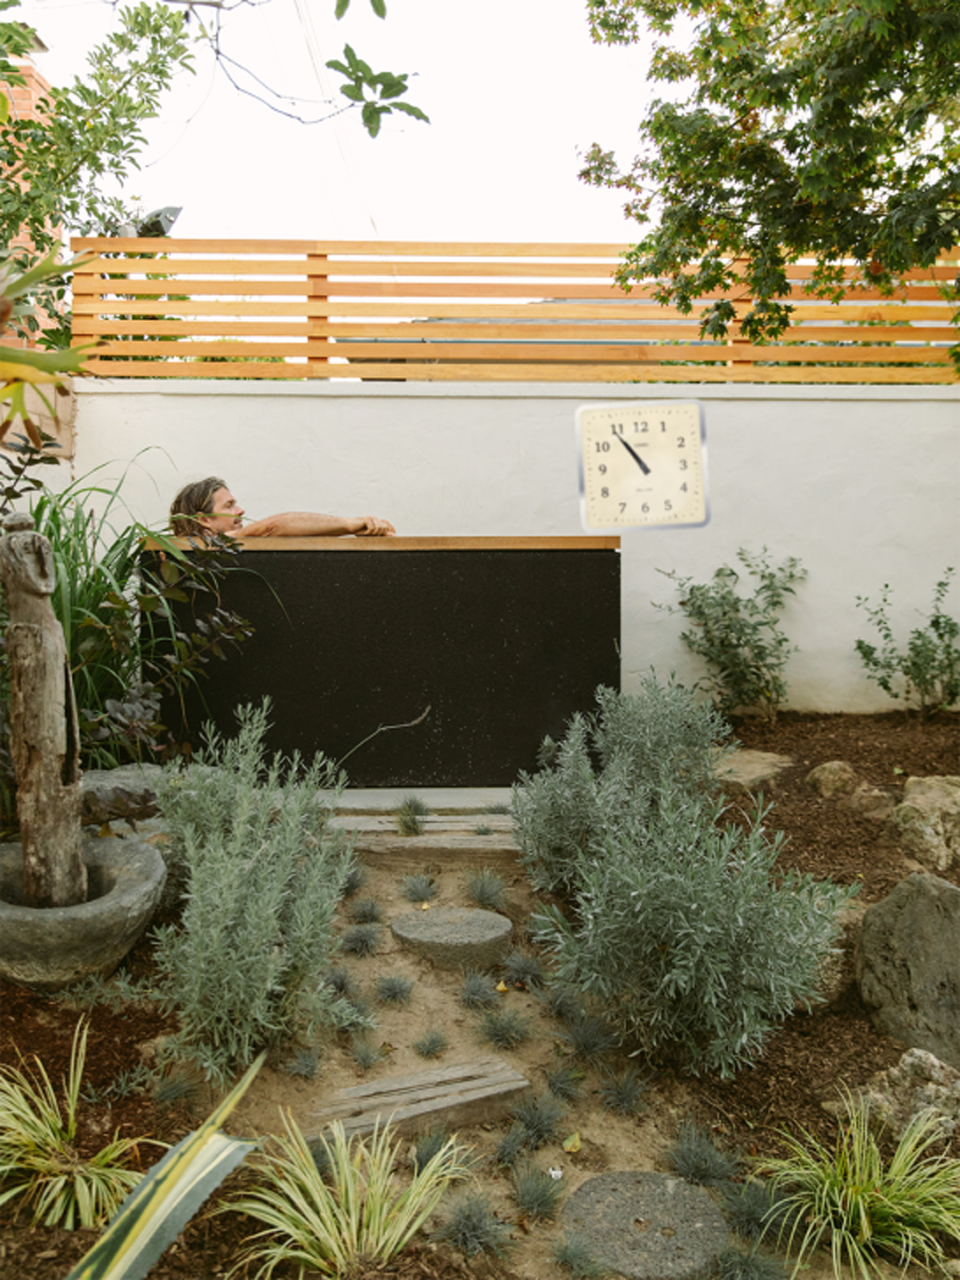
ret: **10:54**
